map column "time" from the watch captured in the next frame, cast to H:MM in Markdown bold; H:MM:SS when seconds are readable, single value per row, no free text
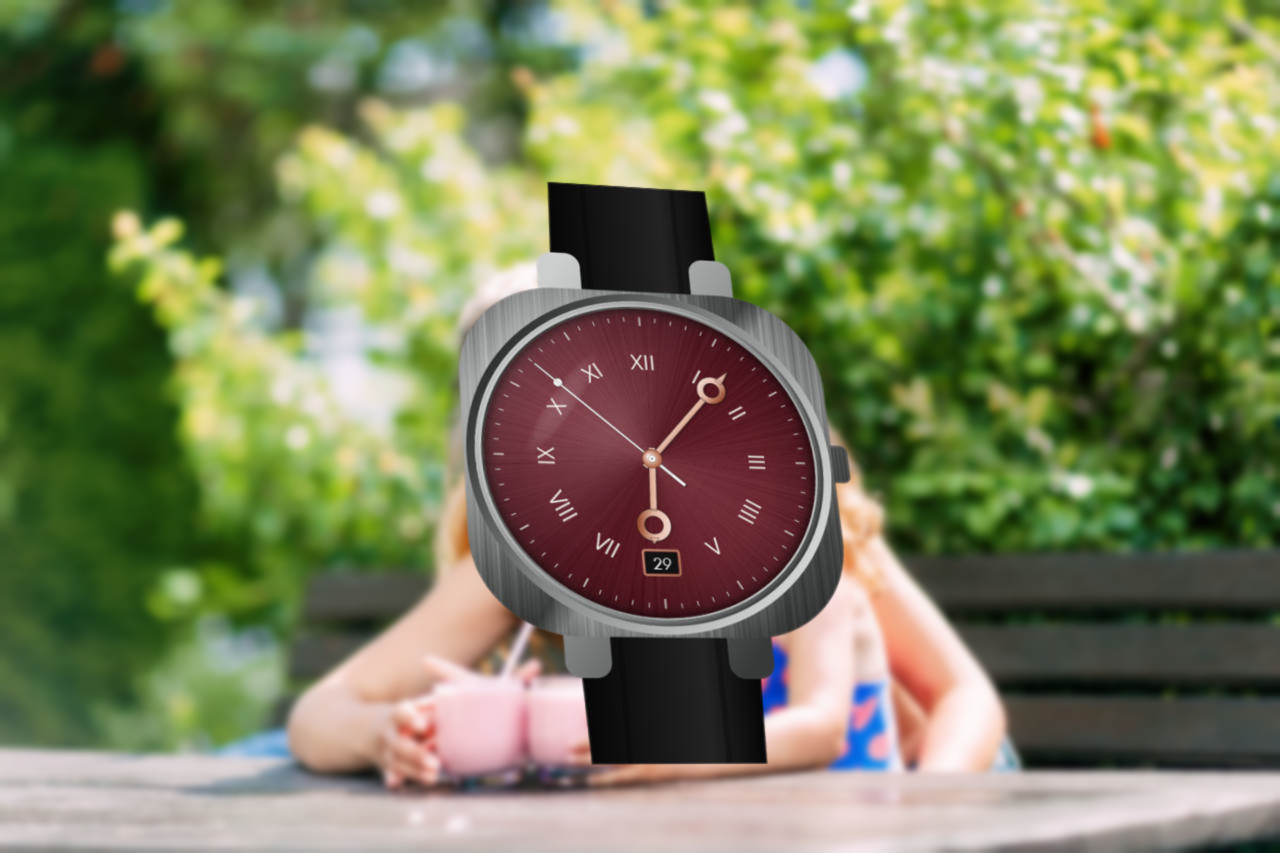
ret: **6:06:52**
